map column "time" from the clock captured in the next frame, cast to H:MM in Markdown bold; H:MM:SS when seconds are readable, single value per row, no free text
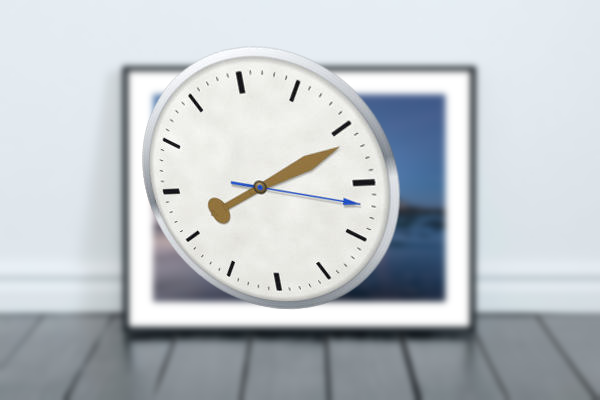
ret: **8:11:17**
